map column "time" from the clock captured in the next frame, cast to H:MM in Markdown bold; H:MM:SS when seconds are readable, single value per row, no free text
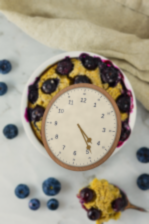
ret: **4:24**
